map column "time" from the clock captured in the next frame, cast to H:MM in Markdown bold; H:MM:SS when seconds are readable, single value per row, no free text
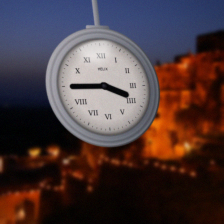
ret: **3:45**
